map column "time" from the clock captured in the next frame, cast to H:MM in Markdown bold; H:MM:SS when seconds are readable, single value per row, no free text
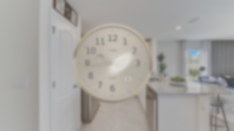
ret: **9:44**
